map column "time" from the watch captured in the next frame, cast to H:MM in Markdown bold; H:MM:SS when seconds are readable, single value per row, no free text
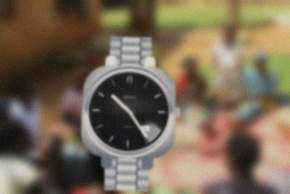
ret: **10:24**
